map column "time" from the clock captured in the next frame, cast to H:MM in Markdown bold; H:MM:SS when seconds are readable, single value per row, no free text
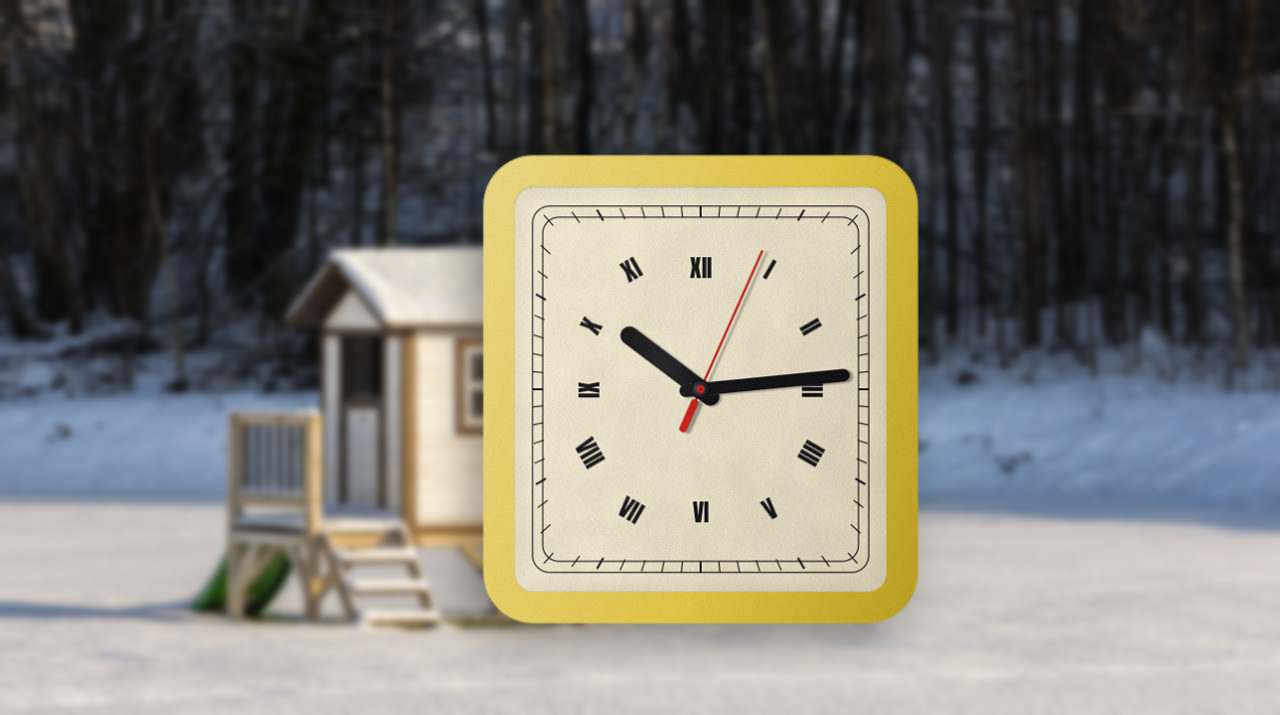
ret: **10:14:04**
